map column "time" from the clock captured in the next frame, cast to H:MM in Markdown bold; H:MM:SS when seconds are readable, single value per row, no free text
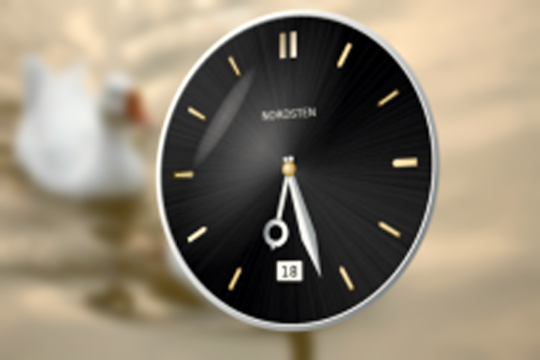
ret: **6:27**
